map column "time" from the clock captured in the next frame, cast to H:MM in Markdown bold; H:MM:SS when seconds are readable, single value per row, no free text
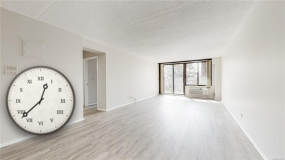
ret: **12:38**
